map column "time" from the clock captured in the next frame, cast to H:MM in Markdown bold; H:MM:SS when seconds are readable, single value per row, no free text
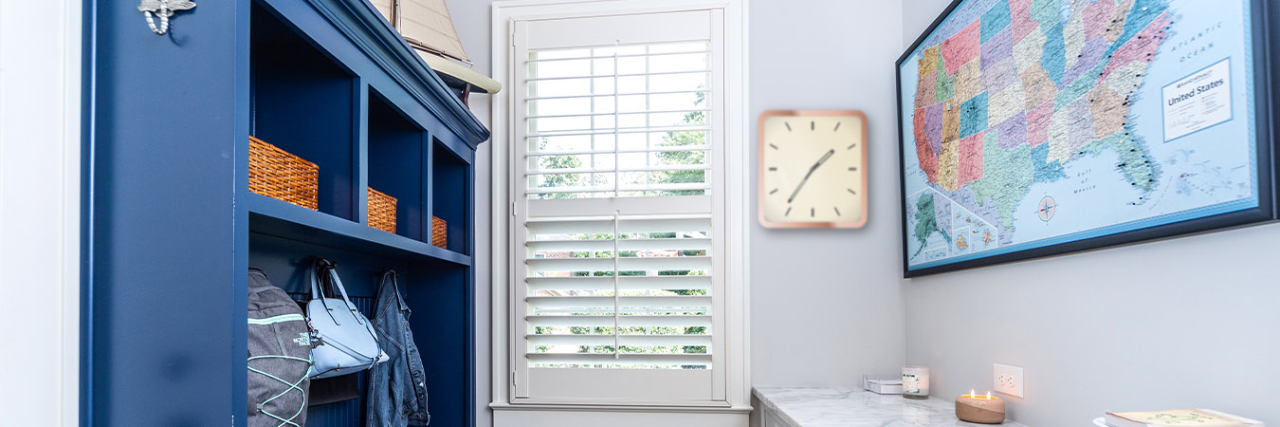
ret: **1:36**
